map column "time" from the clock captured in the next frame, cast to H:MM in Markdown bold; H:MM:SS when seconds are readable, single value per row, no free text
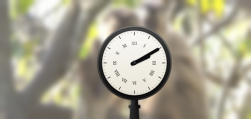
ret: **2:10**
